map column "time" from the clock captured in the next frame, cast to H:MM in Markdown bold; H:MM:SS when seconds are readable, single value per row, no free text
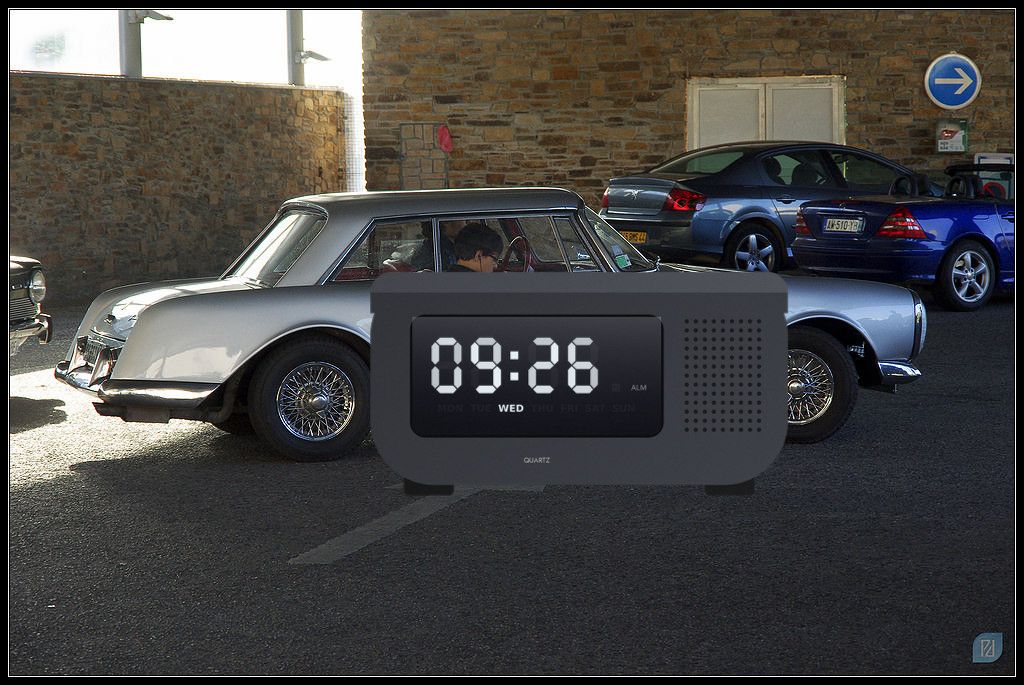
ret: **9:26**
